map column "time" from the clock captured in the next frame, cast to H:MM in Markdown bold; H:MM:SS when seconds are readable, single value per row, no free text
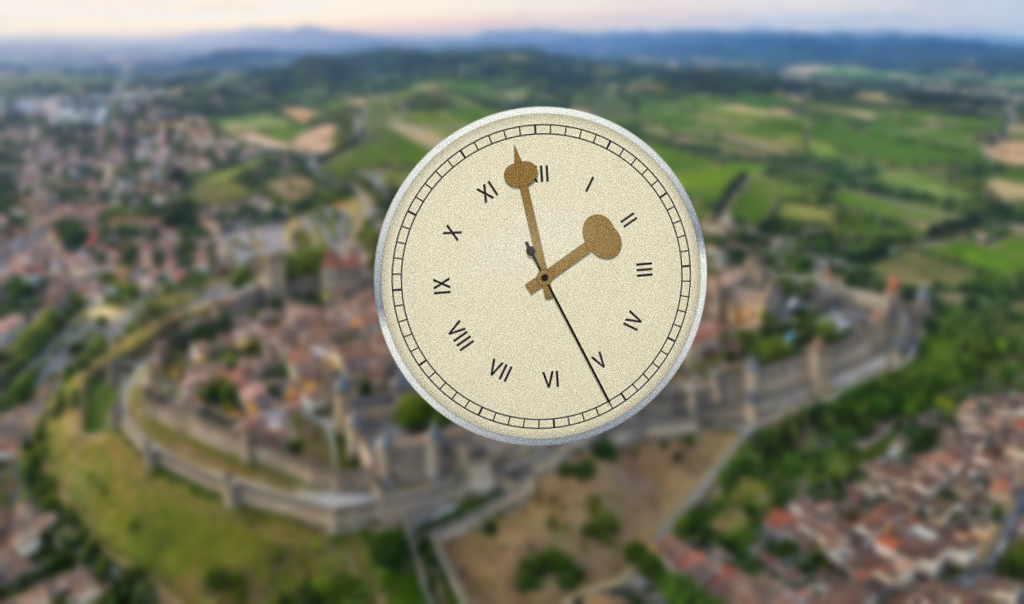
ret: **1:58:26**
